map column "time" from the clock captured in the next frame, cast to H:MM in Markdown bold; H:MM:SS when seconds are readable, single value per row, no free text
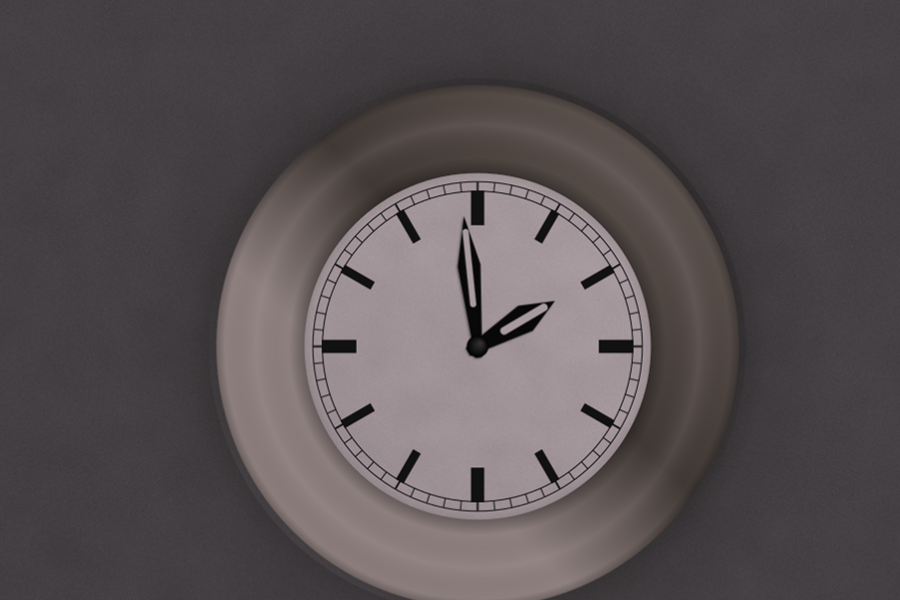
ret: **1:59**
